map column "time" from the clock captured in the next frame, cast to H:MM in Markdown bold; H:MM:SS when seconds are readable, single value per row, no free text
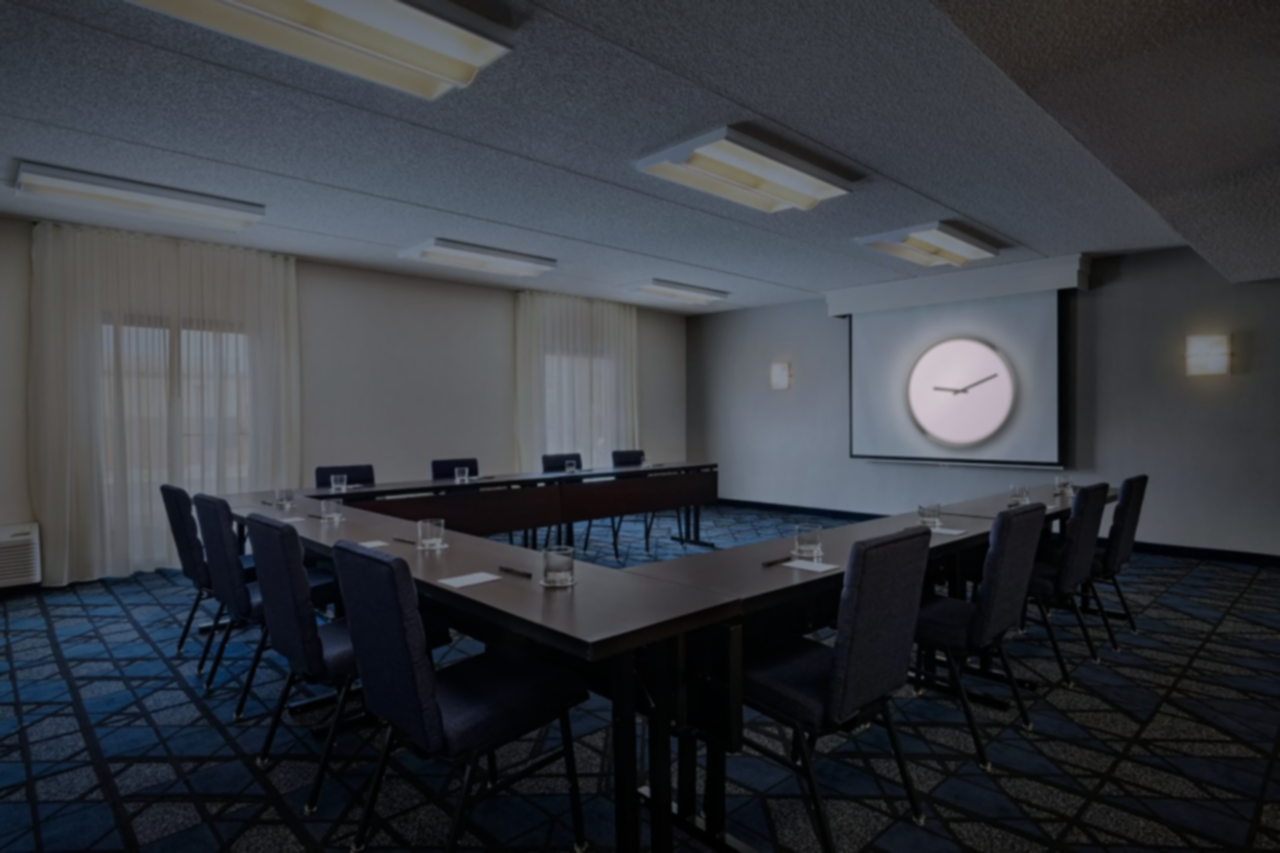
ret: **9:11**
